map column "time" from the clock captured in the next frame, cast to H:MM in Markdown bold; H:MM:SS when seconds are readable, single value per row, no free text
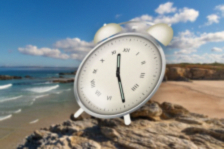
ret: **11:25**
